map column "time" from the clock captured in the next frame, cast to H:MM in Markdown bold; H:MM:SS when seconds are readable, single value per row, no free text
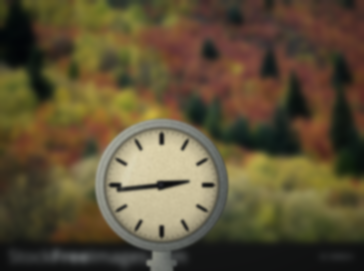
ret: **2:44**
